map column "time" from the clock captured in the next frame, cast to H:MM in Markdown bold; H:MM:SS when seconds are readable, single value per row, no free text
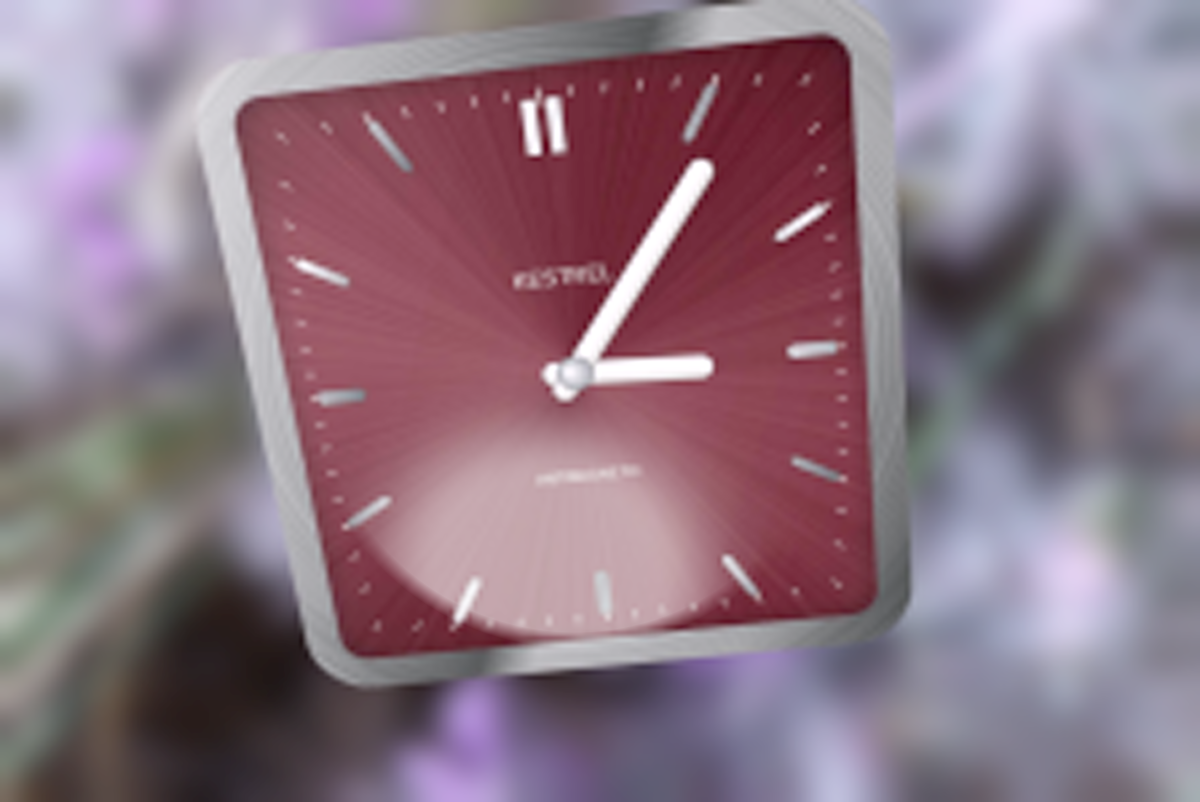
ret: **3:06**
